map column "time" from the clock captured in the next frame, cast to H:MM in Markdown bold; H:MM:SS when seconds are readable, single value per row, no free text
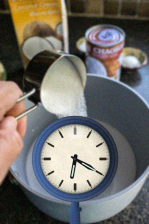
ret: **6:20**
